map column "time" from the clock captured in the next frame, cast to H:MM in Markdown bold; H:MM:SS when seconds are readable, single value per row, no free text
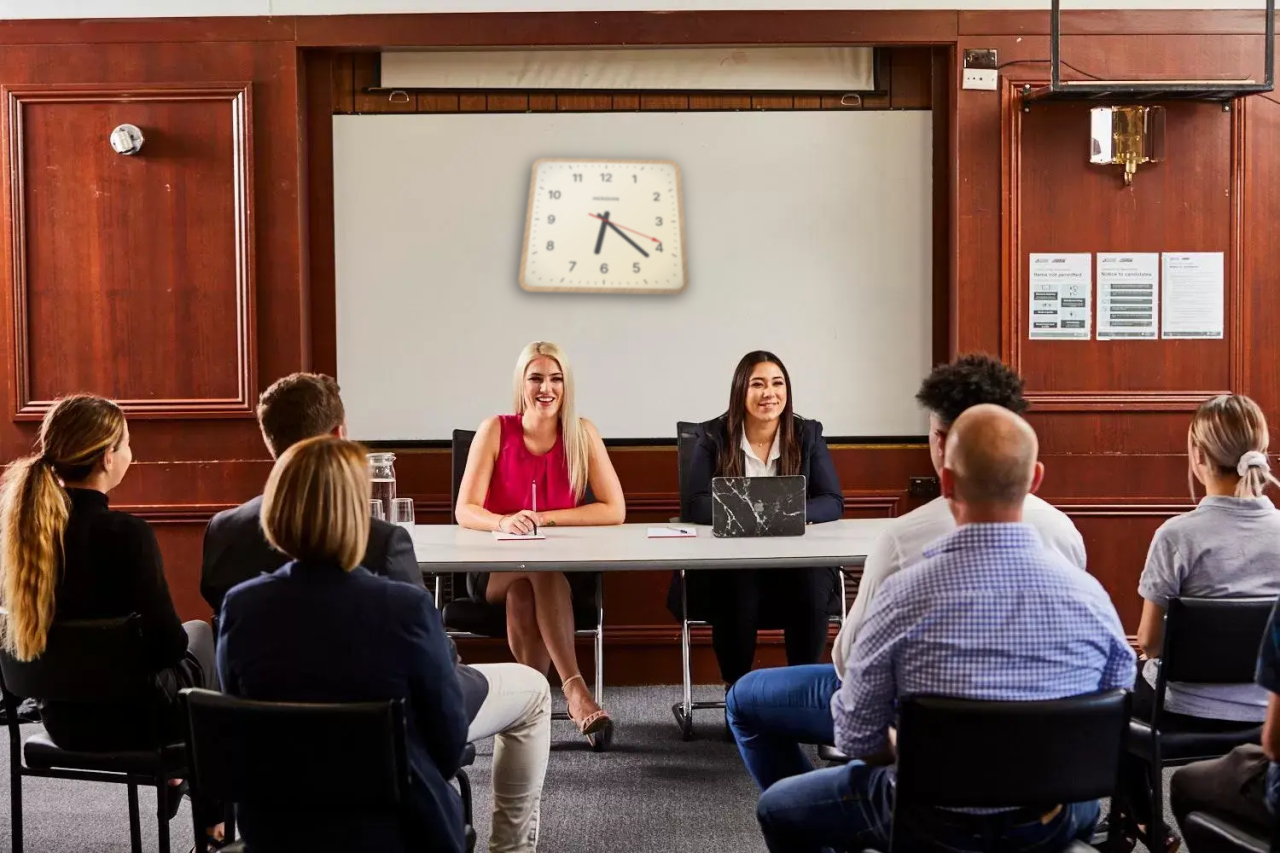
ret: **6:22:19**
